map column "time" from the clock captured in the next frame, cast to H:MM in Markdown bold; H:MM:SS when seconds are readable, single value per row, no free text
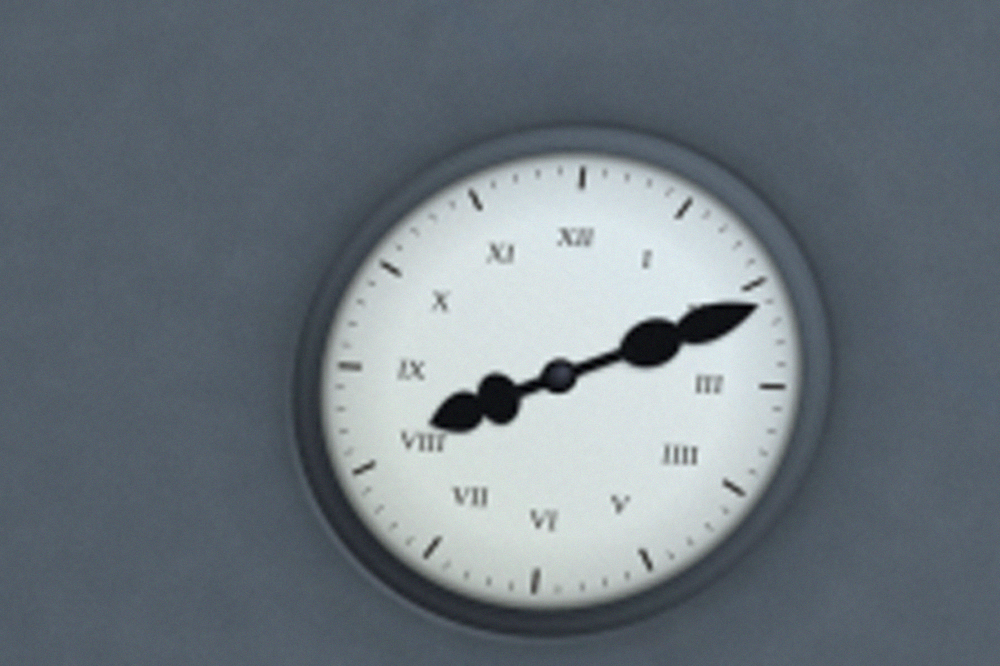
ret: **8:11**
